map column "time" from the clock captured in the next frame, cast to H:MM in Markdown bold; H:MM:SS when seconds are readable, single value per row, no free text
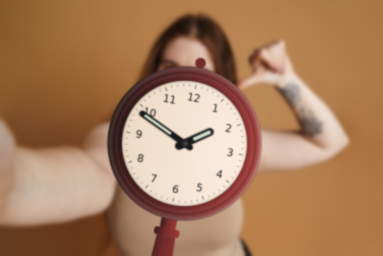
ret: **1:49**
